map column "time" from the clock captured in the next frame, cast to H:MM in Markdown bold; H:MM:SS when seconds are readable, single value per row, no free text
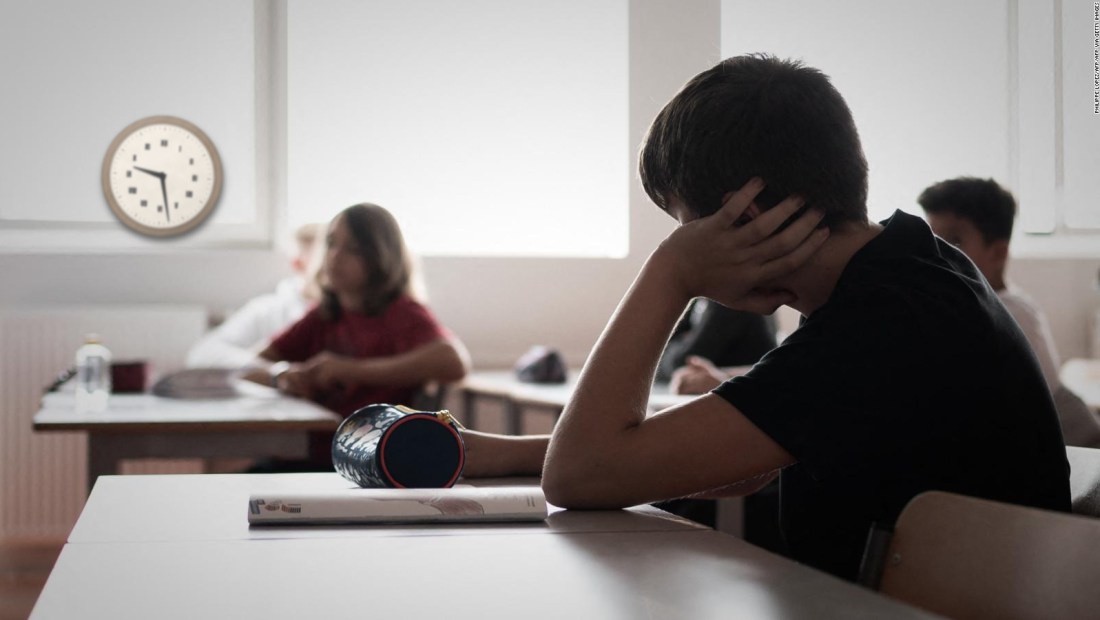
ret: **9:28**
